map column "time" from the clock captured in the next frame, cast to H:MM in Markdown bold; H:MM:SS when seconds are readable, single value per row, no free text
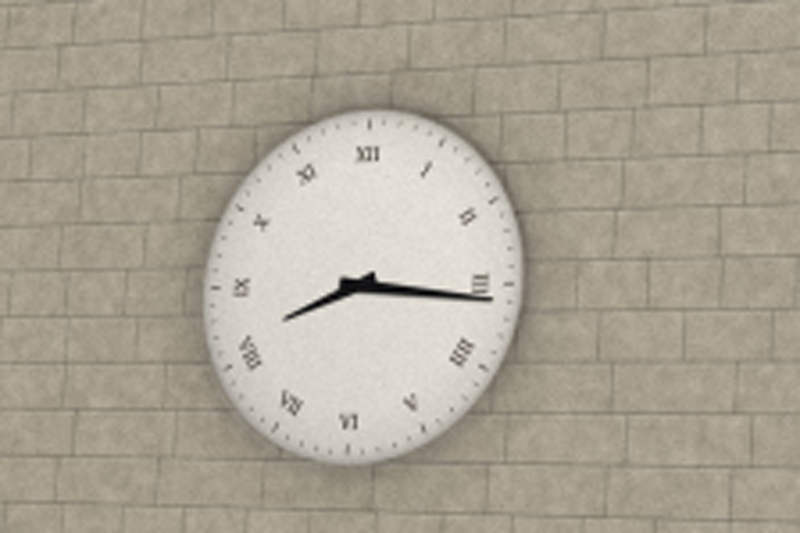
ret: **8:16**
